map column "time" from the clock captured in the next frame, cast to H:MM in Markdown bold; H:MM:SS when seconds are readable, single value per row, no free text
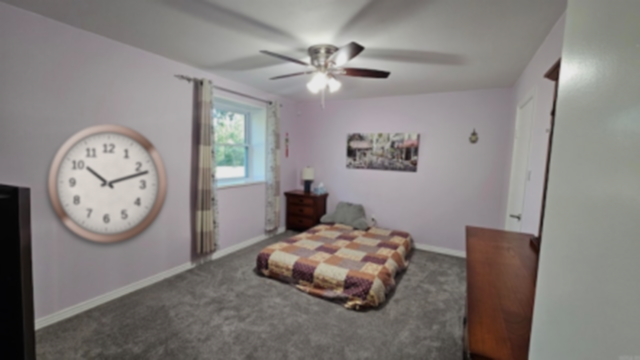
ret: **10:12**
